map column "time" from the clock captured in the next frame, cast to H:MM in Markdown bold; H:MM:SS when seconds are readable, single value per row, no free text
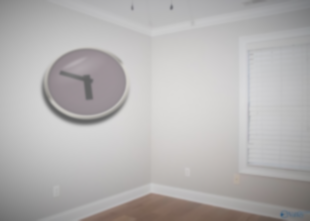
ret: **5:48**
